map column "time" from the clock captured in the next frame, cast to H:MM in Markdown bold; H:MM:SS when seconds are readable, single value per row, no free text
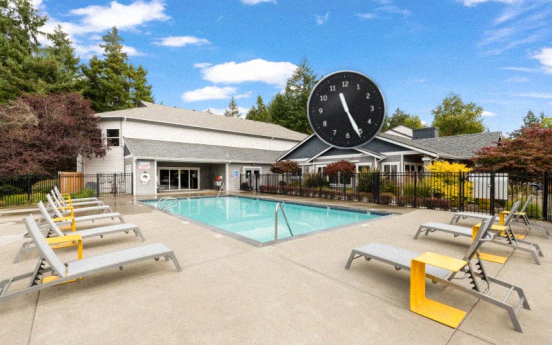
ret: **11:26**
